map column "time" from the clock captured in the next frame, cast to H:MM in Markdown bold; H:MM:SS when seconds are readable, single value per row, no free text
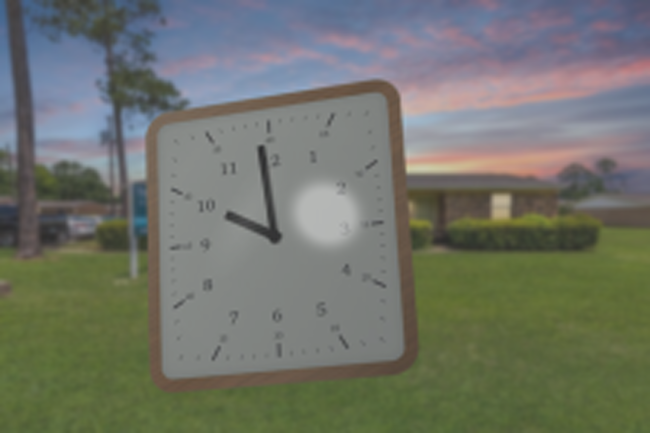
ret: **9:59**
